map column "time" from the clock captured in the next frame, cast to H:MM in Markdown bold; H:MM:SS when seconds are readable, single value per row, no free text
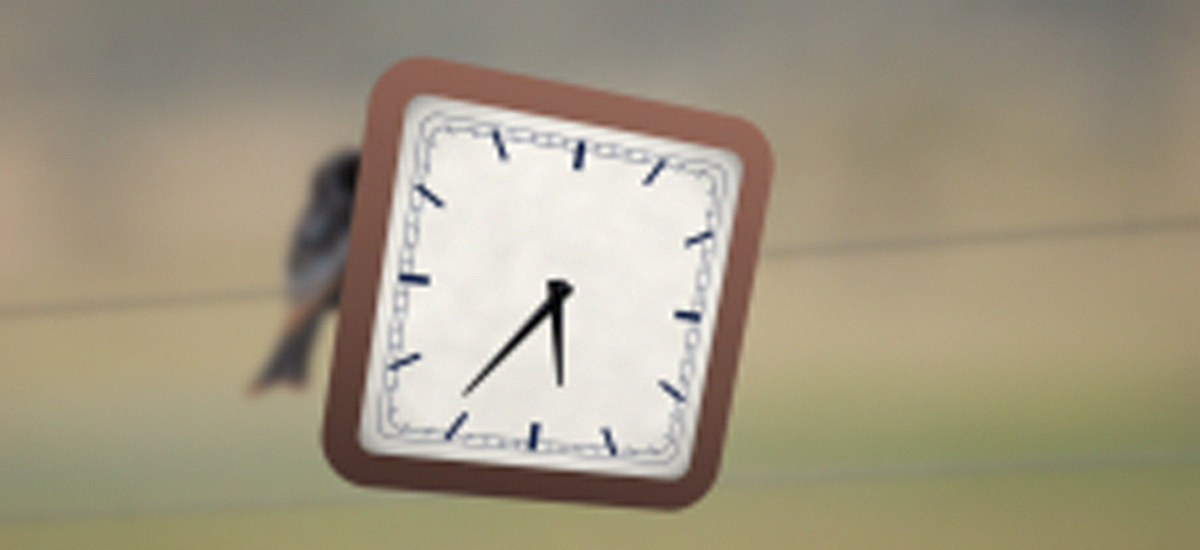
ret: **5:36**
